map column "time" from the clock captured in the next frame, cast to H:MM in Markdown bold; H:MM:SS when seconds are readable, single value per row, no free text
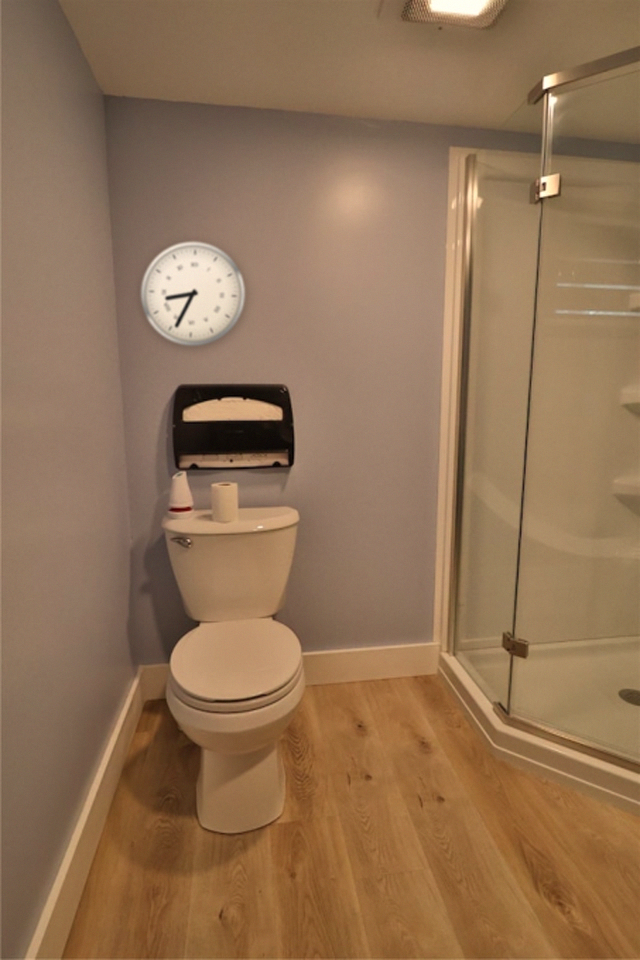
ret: **8:34**
